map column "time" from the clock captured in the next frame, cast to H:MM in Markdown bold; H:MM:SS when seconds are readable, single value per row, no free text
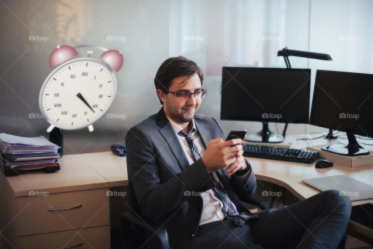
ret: **4:22**
